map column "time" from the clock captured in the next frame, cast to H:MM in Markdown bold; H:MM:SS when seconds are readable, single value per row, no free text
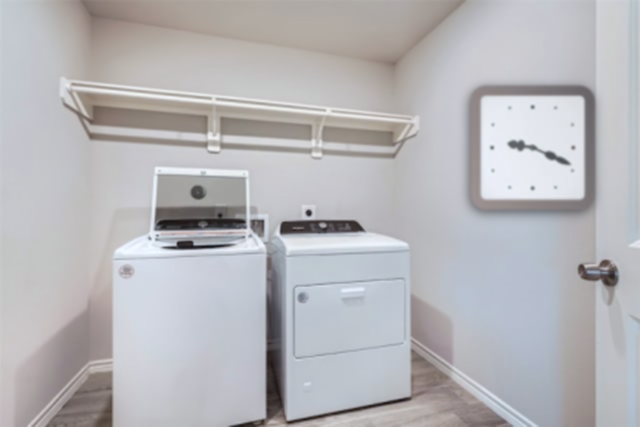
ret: **9:19**
